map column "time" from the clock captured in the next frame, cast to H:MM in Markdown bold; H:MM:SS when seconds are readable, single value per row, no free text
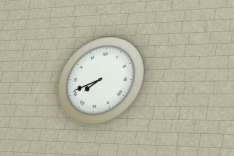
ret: **7:41**
